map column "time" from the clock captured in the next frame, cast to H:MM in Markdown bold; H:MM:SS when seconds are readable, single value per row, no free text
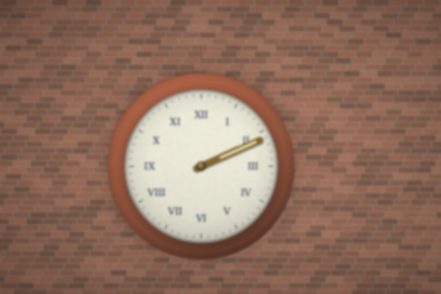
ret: **2:11**
